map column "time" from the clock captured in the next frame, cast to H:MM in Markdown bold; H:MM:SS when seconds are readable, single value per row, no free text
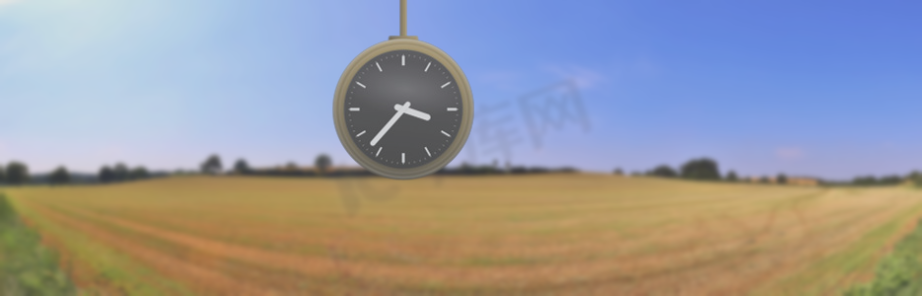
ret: **3:37**
